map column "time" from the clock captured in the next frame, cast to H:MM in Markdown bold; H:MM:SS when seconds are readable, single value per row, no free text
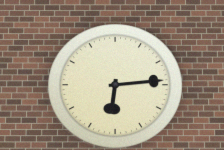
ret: **6:14**
